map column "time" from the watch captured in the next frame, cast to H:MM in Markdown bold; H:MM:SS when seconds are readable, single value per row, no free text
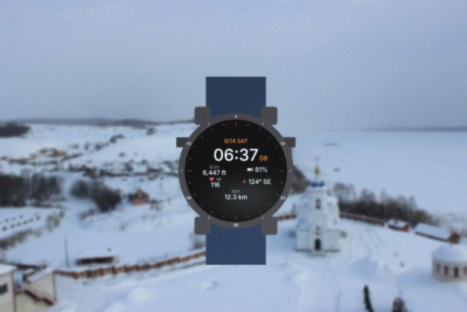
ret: **6:37**
